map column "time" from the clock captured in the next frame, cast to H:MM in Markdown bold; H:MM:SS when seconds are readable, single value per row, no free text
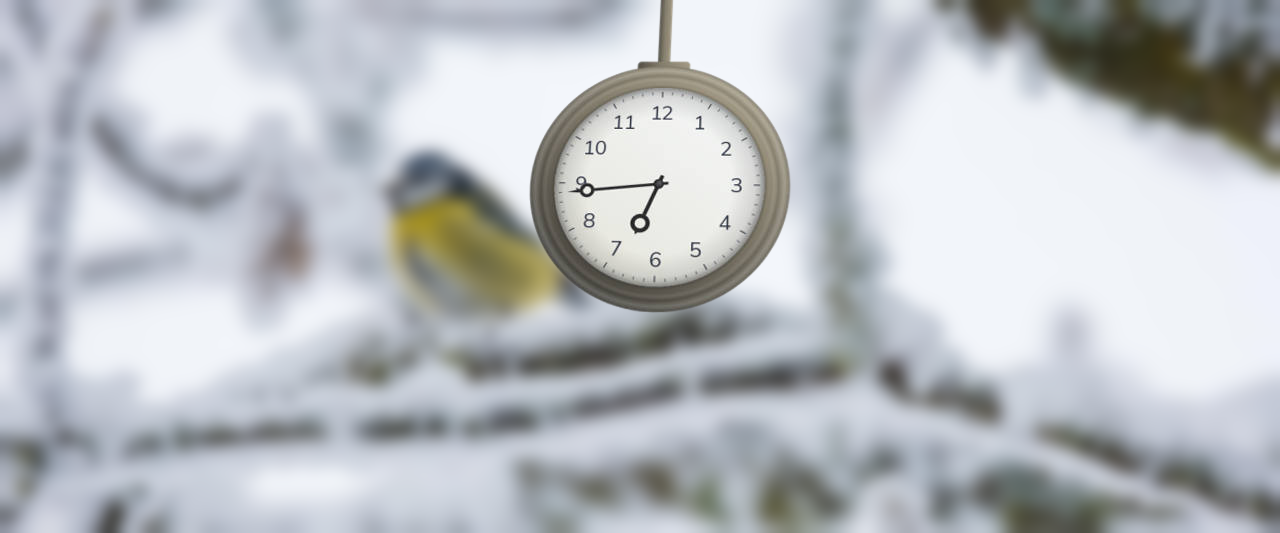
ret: **6:44**
